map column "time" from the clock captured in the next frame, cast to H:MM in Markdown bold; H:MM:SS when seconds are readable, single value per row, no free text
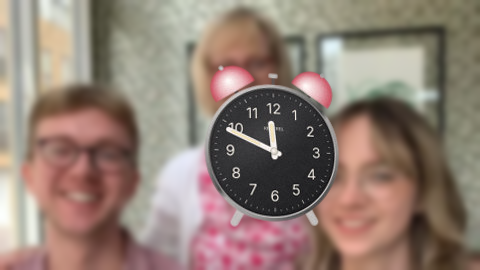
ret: **11:49**
